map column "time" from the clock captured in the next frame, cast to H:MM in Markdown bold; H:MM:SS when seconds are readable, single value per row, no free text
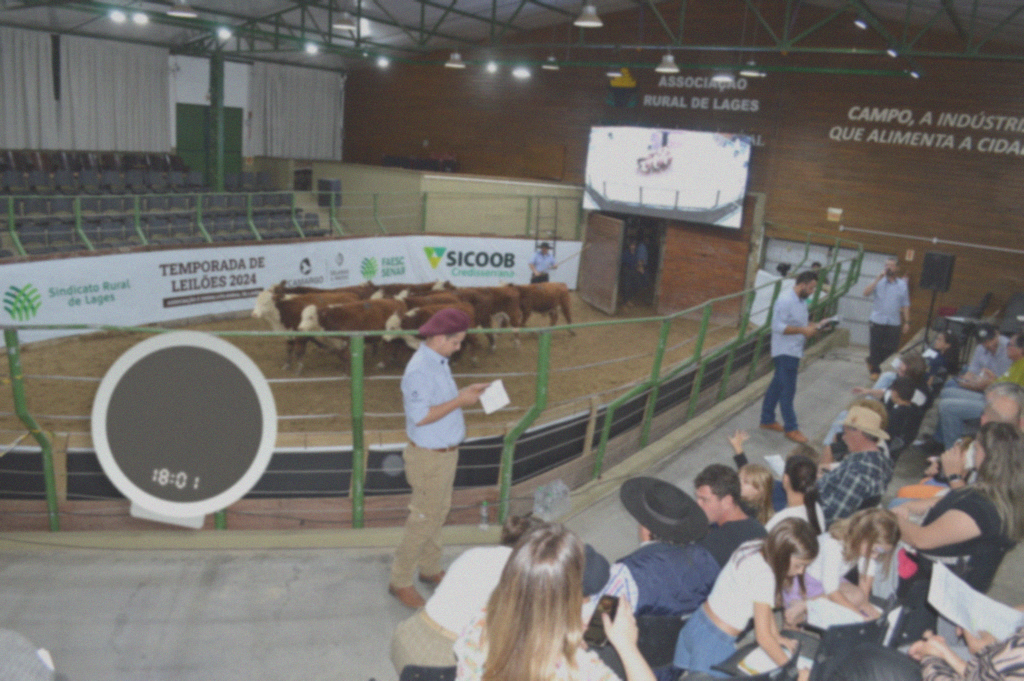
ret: **18:01**
